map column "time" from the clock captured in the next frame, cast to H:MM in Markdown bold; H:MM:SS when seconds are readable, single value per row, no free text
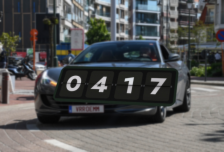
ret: **4:17**
